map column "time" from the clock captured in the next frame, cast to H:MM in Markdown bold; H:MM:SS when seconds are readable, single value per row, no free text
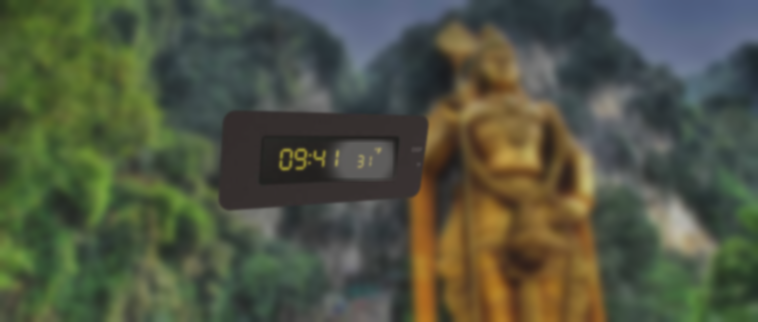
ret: **9:41**
